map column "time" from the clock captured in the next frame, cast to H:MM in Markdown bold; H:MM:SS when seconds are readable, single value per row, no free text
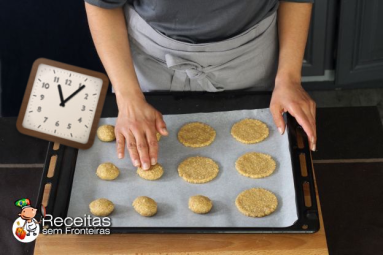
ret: **11:06**
